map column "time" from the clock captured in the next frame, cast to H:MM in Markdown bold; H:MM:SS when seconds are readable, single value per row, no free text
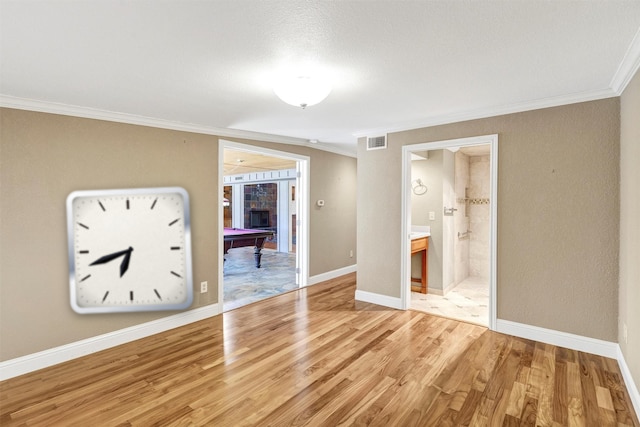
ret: **6:42**
